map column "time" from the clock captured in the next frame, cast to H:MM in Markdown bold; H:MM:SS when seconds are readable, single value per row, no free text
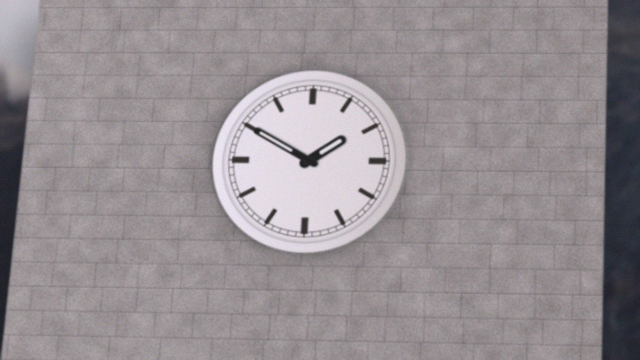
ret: **1:50**
